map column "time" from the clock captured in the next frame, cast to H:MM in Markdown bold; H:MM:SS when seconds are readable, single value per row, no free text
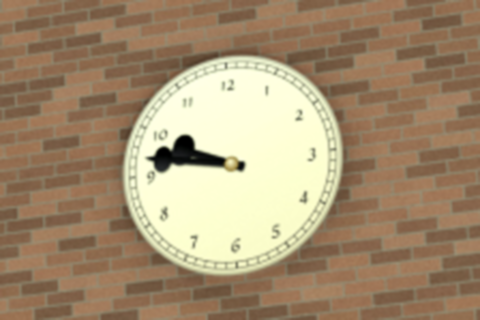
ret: **9:47**
